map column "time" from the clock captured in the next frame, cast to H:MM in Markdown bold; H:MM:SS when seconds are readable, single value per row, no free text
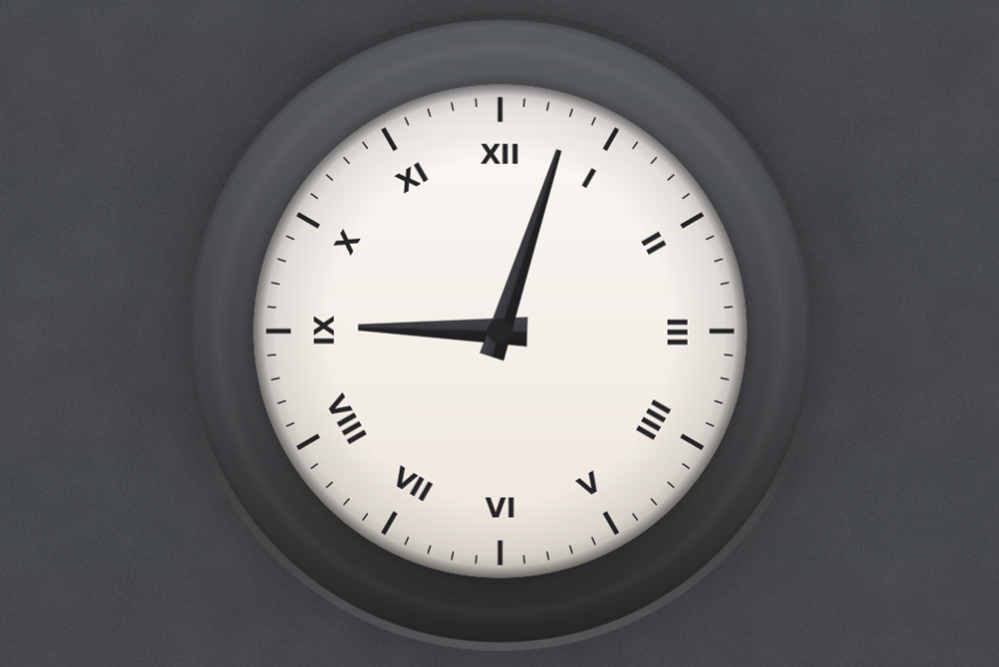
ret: **9:03**
